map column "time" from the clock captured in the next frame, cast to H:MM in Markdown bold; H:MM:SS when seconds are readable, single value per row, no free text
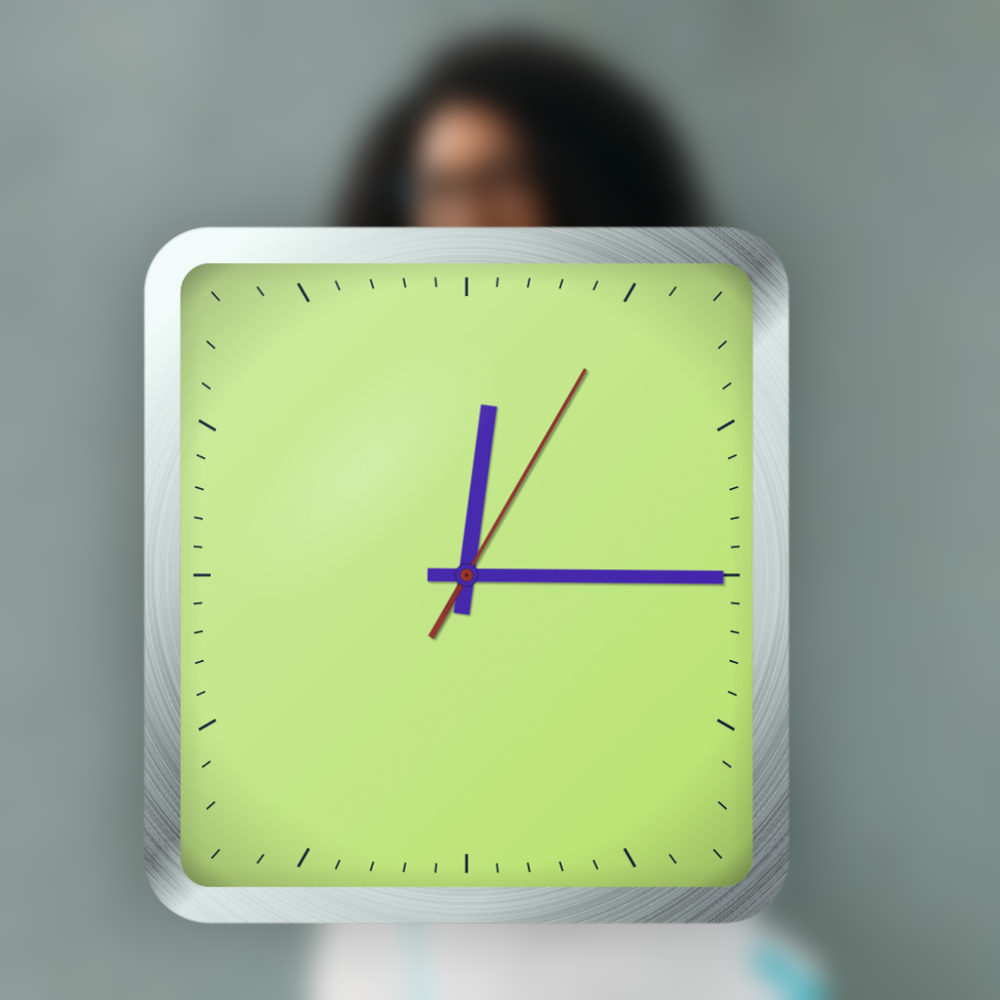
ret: **12:15:05**
